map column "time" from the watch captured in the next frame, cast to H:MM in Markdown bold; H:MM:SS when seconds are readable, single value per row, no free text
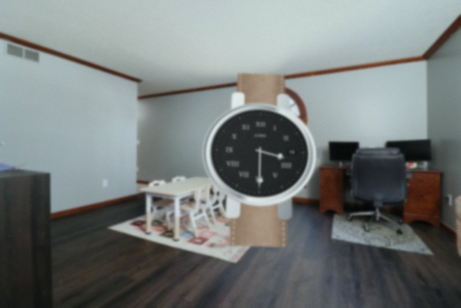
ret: **3:30**
